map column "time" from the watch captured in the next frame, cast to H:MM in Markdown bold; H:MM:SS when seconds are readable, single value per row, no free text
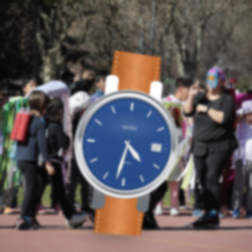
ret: **4:32**
